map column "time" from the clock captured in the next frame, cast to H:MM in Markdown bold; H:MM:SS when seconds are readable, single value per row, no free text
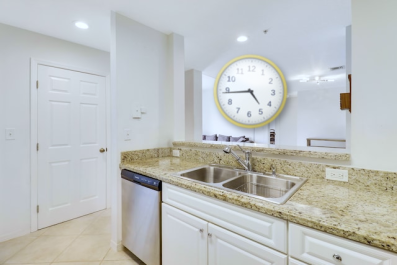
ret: **4:44**
